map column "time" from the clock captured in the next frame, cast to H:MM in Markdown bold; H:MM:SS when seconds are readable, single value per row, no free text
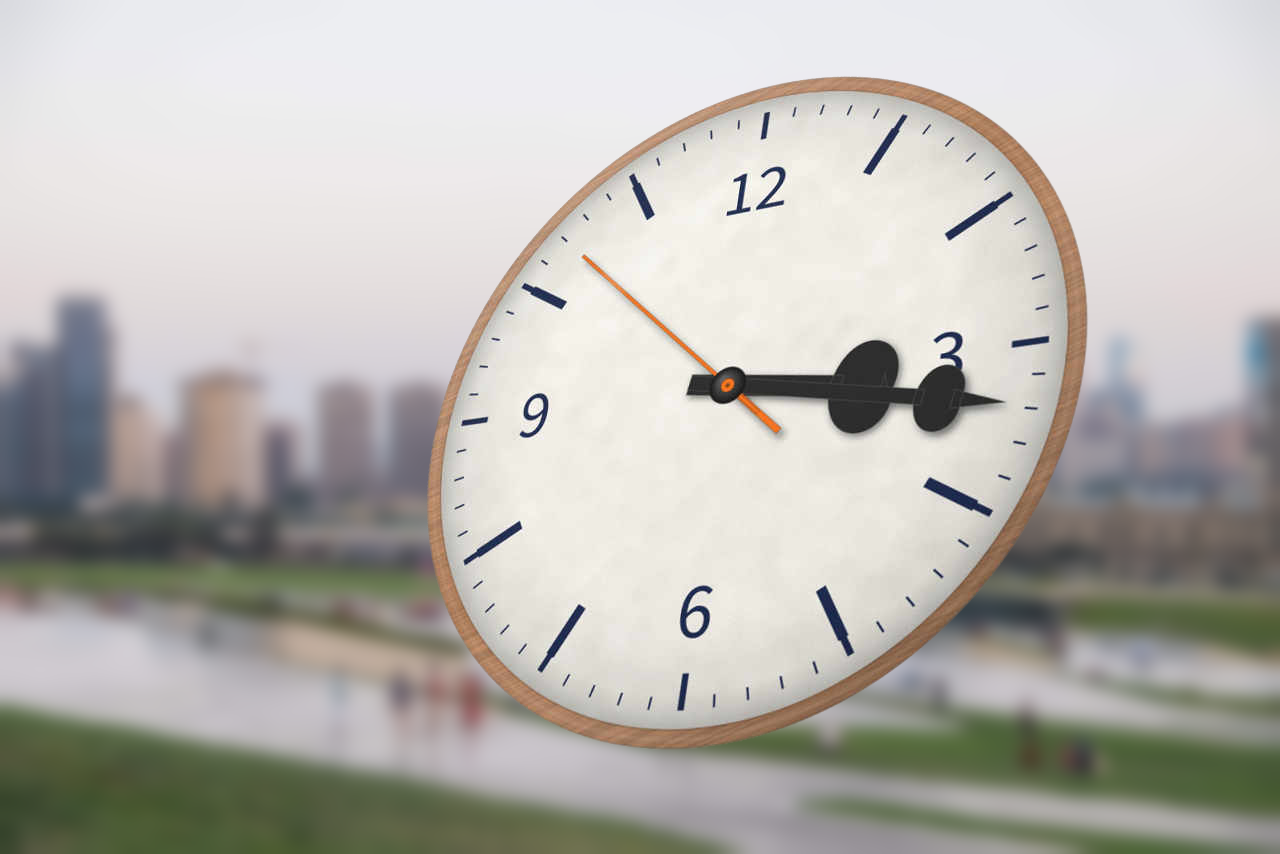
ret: **3:16:52**
